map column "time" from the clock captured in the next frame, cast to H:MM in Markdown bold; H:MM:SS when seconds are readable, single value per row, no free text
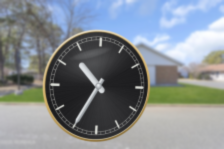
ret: **10:35**
